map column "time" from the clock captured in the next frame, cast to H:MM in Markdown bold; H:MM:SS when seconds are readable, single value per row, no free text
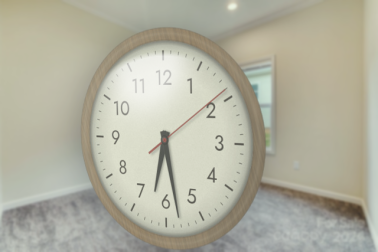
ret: **6:28:09**
